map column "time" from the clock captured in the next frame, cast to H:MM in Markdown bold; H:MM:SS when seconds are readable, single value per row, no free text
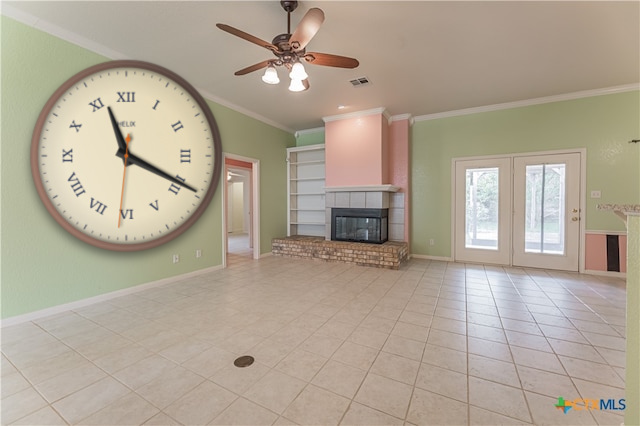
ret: **11:19:31**
